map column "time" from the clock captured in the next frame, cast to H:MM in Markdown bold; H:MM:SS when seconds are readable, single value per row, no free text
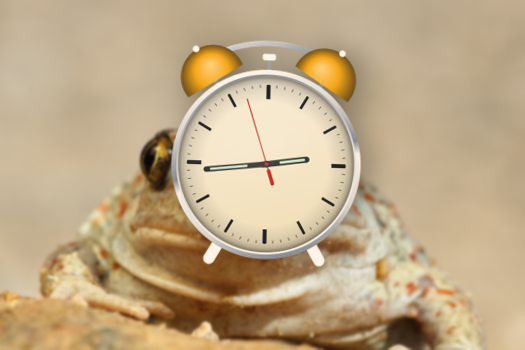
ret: **2:43:57**
